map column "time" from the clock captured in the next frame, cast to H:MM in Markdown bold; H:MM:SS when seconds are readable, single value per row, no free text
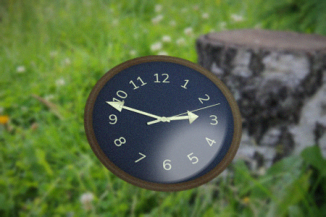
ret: **2:48:12**
